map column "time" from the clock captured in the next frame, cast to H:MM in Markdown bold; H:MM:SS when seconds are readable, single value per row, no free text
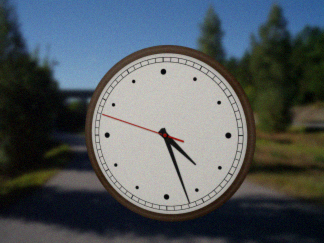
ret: **4:26:48**
